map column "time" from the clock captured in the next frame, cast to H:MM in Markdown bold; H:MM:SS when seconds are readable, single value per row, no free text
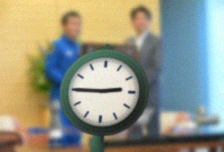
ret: **2:45**
